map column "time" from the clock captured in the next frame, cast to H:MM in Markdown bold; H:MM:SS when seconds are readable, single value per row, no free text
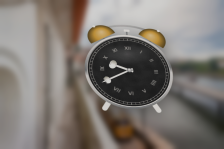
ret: **9:40**
